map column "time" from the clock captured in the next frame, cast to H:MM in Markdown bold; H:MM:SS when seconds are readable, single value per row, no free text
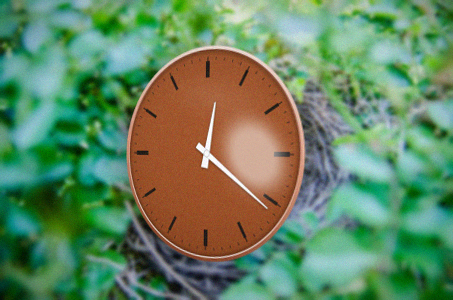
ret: **12:21**
